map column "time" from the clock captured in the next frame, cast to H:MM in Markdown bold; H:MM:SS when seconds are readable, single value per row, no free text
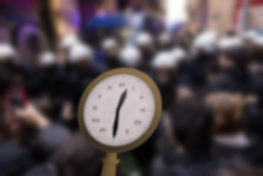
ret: **12:30**
